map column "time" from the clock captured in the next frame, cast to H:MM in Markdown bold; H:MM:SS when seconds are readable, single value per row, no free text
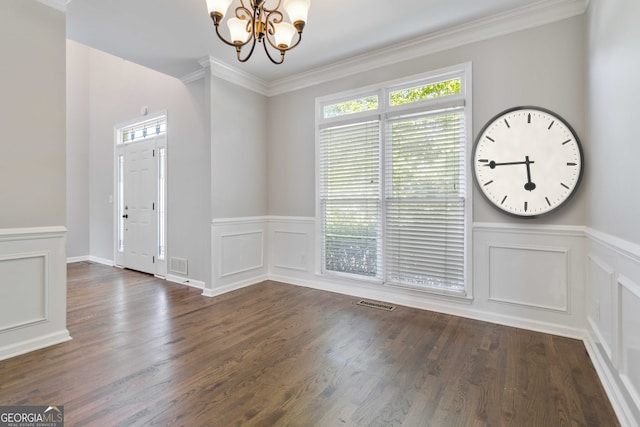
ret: **5:44**
